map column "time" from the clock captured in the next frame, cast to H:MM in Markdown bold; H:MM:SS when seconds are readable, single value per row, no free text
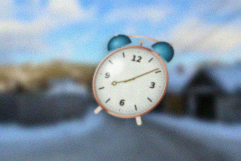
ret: **8:09**
